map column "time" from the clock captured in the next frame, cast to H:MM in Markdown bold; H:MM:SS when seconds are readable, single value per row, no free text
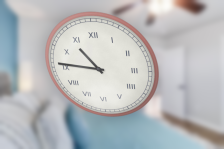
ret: **10:46**
